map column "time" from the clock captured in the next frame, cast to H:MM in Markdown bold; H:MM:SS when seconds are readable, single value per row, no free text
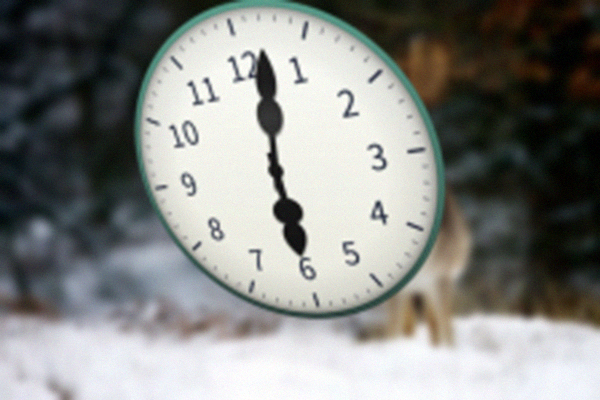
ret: **6:02**
